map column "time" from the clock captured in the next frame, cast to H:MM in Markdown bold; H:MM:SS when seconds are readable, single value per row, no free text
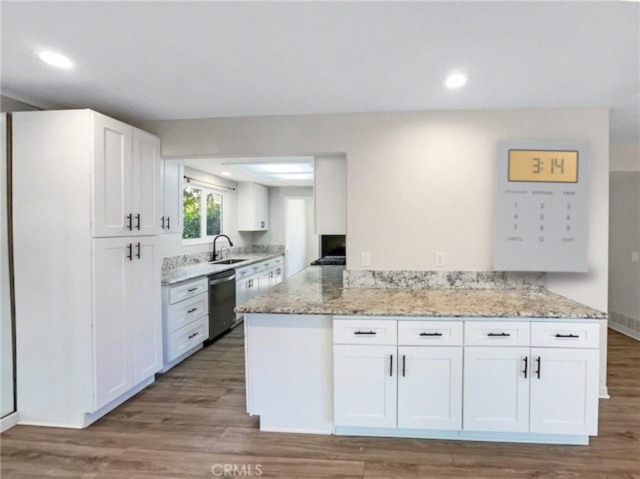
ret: **3:14**
